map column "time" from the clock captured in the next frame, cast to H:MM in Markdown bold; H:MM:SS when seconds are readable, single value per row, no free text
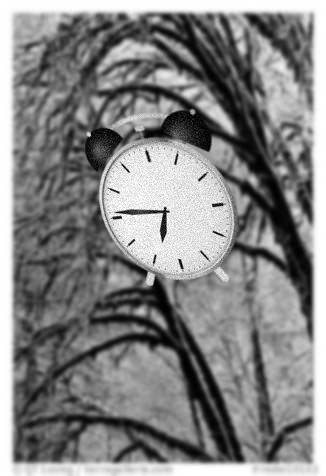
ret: **6:46**
